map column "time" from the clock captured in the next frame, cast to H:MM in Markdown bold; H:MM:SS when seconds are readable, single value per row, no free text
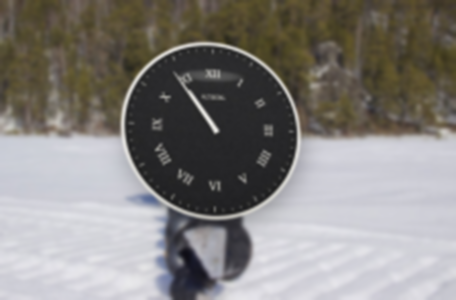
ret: **10:54**
